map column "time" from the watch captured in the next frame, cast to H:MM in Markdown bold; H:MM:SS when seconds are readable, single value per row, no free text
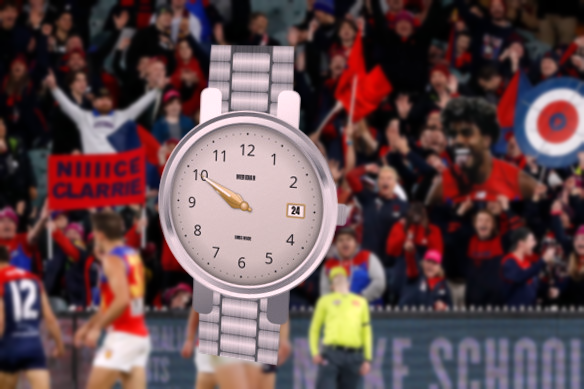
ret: **9:50**
